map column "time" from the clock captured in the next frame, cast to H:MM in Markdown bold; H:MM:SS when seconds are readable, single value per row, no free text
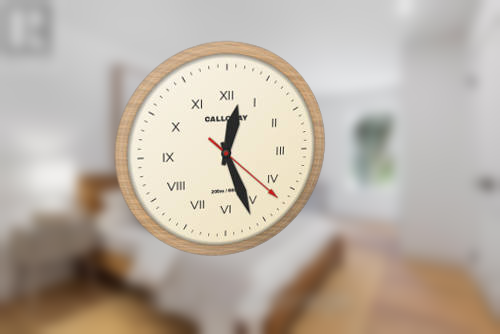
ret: **12:26:22**
